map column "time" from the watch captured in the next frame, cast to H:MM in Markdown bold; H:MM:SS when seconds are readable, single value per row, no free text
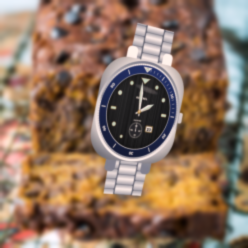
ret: **1:59**
